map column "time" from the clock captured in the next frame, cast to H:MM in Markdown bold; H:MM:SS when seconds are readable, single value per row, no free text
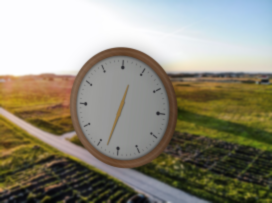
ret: **12:33**
